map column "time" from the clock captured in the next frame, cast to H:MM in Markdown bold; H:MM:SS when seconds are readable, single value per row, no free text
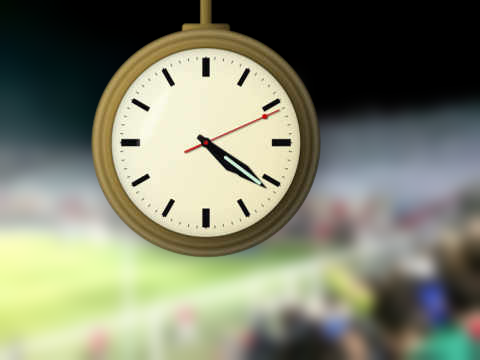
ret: **4:21:11**
